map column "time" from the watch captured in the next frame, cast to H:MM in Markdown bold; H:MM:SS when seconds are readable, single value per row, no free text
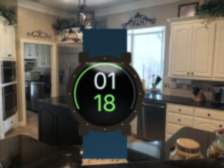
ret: **1:18**
